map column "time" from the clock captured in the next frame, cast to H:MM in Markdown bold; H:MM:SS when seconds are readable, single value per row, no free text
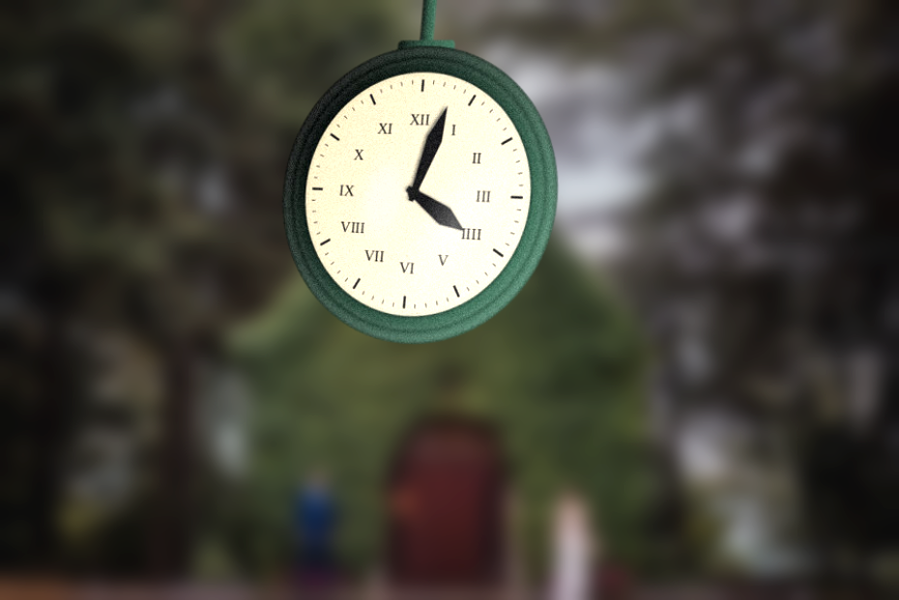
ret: **4:03**
